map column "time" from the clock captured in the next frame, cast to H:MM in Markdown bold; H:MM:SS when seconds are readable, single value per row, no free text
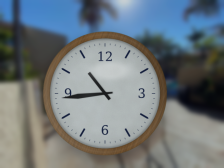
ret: **10:44**
